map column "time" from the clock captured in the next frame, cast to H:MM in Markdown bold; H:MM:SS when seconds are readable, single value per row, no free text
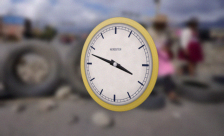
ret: **3:48**
